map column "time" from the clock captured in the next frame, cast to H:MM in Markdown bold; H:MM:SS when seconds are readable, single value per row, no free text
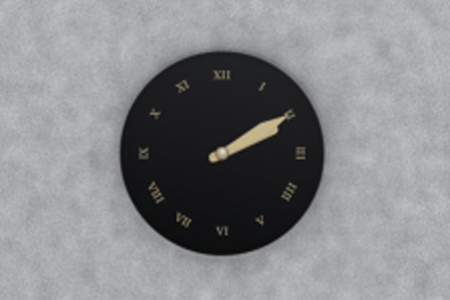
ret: **2:10**
